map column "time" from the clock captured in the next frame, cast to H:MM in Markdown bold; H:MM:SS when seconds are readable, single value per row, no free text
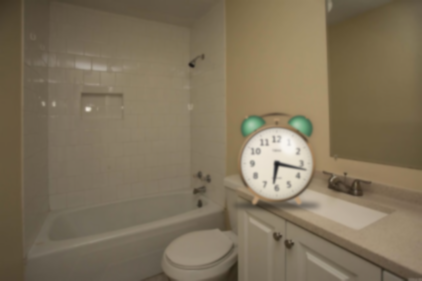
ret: **6:17**
